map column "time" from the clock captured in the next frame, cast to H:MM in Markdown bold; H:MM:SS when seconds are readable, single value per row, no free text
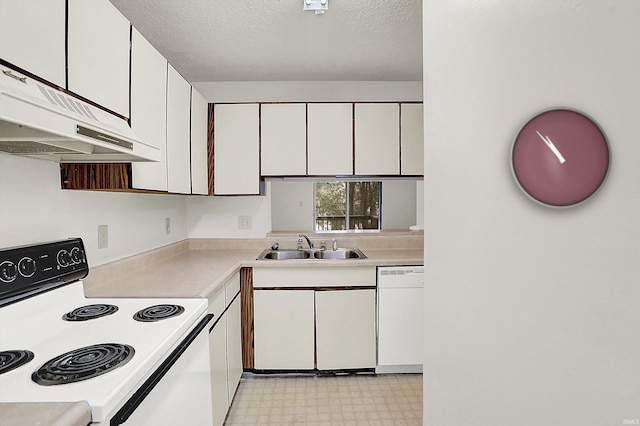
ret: **10:53**
